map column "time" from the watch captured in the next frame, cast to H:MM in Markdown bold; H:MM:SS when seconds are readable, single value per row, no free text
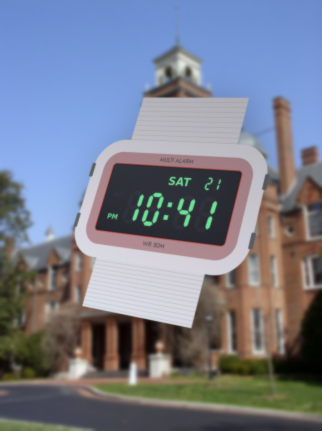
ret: **10:41**
